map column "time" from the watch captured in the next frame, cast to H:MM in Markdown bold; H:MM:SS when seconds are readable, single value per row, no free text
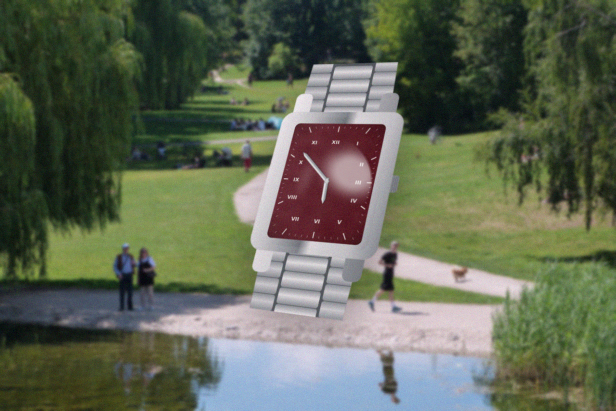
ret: **5:52**
